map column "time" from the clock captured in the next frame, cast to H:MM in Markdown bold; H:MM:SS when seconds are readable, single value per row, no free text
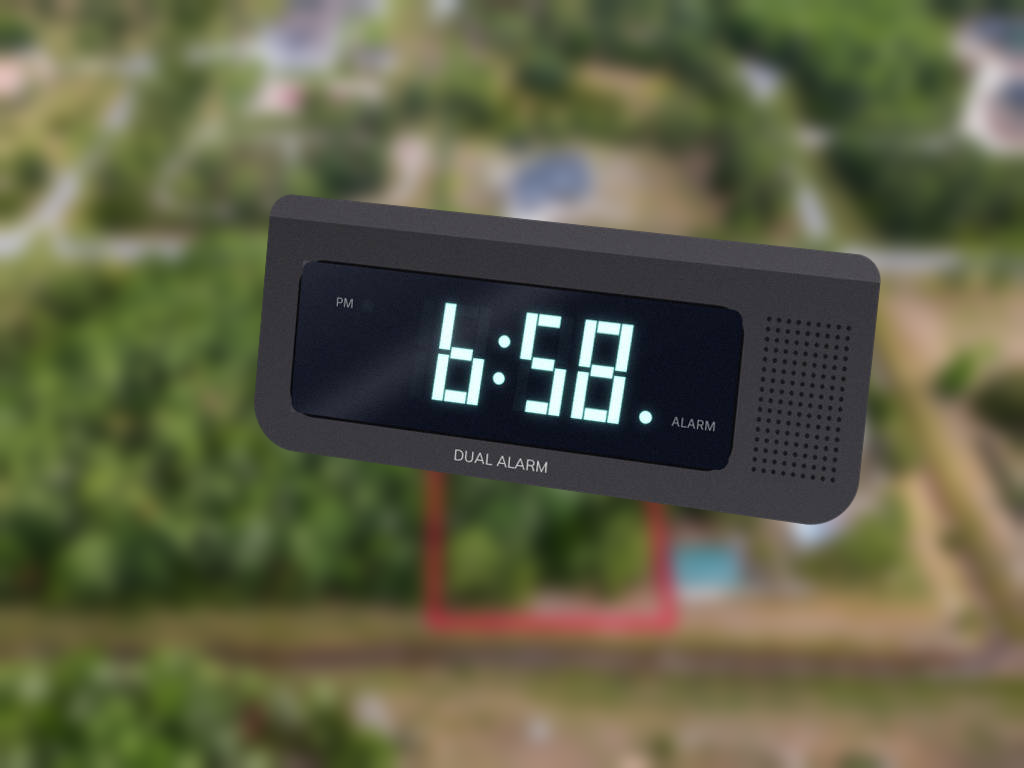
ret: **6:58**
